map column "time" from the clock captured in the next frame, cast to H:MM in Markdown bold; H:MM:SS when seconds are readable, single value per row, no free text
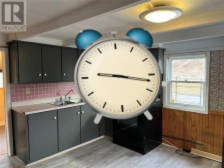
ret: **9:17**
